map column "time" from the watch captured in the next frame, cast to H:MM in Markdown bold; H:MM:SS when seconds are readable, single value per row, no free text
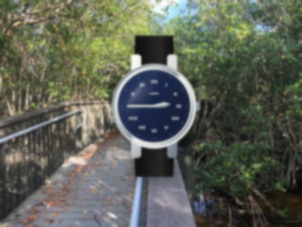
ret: **2:45**
